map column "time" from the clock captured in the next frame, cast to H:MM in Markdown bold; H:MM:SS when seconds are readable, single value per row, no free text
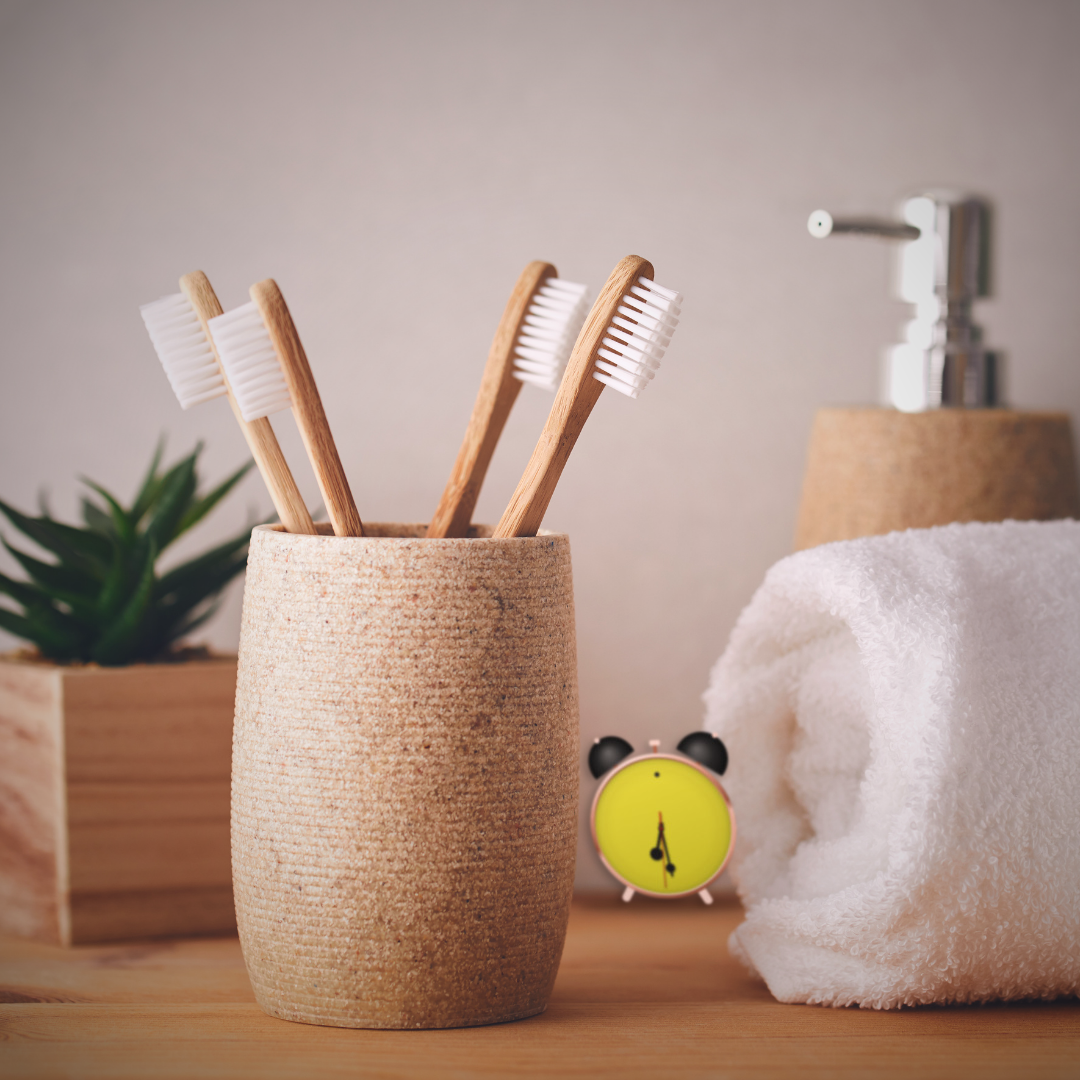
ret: **6:28:30**
